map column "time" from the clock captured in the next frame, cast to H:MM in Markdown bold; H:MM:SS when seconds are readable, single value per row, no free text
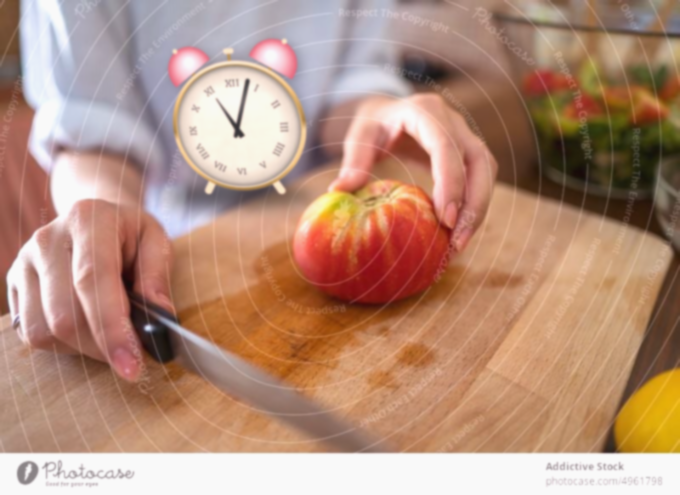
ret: **11:03**
